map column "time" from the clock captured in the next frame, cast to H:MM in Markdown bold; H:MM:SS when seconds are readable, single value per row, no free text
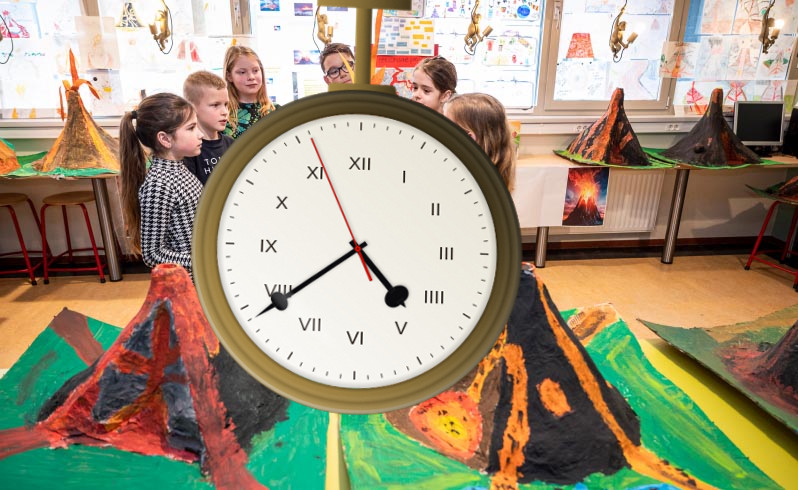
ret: **4:38:56**
